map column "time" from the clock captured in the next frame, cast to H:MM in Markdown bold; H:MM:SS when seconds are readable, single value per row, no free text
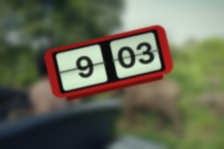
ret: **9:03**
